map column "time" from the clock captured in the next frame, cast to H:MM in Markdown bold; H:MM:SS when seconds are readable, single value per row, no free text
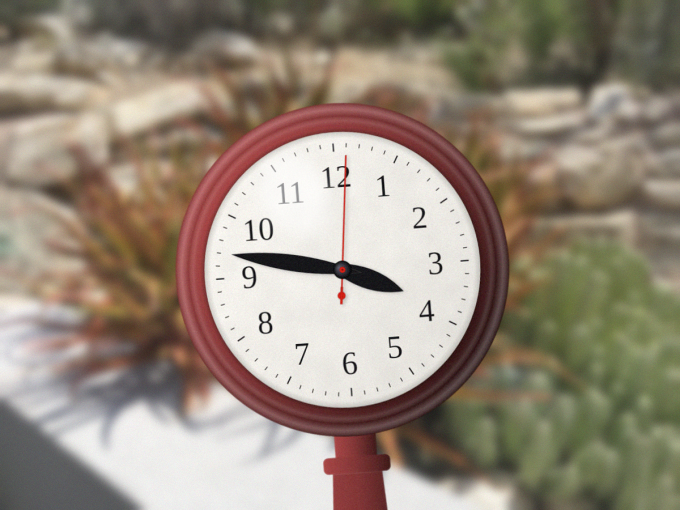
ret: **3:47:01**
